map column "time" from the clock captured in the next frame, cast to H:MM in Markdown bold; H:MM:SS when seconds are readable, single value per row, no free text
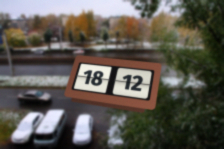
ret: **18:12**
